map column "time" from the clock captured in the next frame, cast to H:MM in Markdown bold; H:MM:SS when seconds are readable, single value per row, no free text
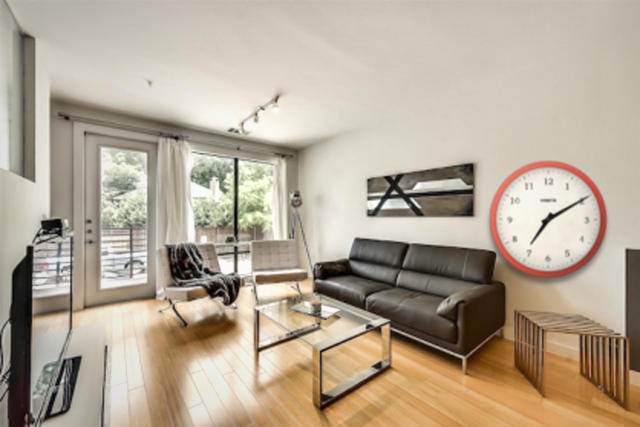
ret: **7:10**
